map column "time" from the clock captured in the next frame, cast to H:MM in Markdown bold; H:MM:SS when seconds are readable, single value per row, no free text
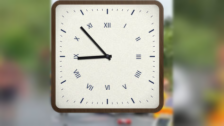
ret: **8:53**
